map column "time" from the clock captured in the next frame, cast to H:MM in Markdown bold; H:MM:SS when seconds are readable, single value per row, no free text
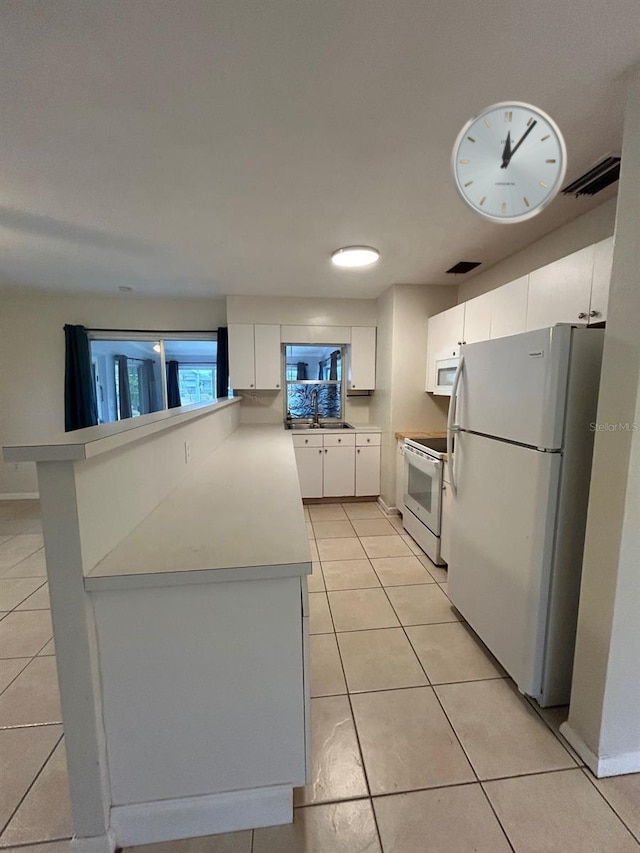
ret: **12:06**
